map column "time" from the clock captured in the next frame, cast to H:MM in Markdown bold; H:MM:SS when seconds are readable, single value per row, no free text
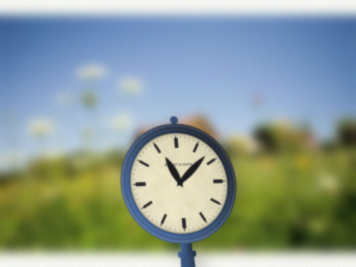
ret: **11:08**
